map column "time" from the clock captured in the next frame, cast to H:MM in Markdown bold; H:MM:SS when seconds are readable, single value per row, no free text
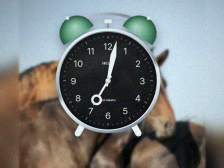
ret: **7:02**
